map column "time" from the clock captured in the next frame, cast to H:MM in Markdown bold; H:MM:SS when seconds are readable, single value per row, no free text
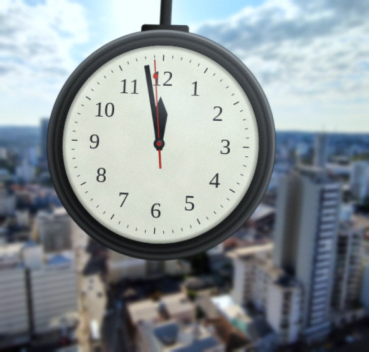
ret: **11:57:59**
